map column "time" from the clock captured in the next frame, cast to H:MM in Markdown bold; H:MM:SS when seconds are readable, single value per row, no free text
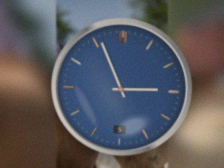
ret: **2:56**
